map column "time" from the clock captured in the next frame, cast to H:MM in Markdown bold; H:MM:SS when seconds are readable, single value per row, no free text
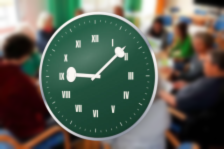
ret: **9:08**
